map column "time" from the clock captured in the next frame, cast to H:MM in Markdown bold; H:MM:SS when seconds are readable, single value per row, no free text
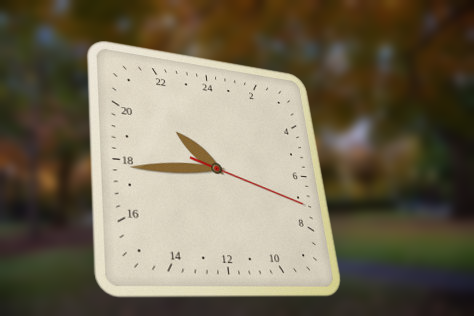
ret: **20:44:18**
